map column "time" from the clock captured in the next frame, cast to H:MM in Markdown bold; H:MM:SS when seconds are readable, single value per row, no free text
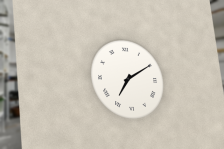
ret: **7:10**
